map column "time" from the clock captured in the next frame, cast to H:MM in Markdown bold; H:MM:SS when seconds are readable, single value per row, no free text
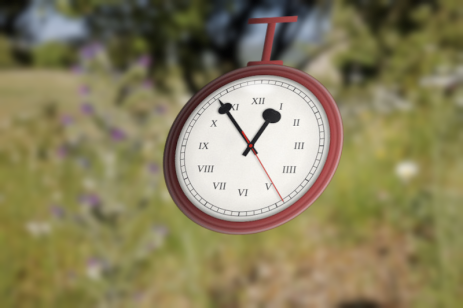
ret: **12:53:24**
